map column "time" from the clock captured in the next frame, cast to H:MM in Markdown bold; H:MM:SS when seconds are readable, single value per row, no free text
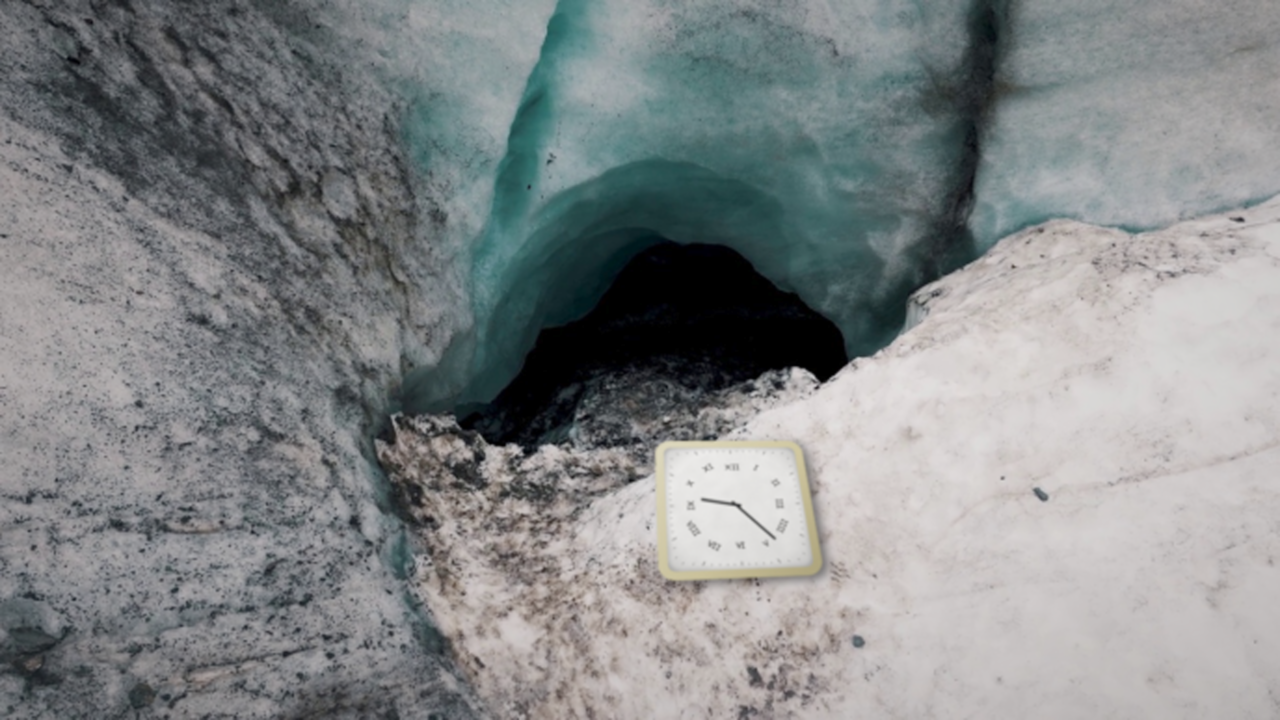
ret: **9:23**
